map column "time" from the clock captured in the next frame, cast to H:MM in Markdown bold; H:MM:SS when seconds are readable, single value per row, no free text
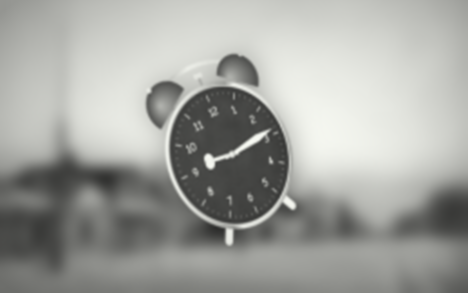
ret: **9:14**
